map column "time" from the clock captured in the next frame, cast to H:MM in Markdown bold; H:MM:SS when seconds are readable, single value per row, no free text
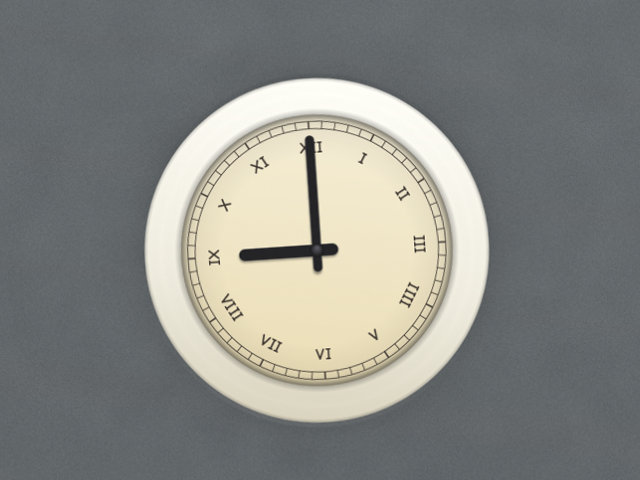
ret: **9:00**
